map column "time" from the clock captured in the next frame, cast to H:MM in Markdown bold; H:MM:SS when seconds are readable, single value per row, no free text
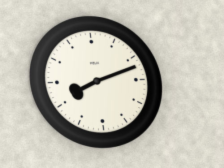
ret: **8:12**
